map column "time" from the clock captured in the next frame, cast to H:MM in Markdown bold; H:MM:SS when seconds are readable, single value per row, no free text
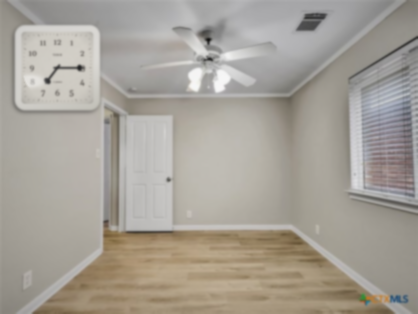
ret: **7:15**
